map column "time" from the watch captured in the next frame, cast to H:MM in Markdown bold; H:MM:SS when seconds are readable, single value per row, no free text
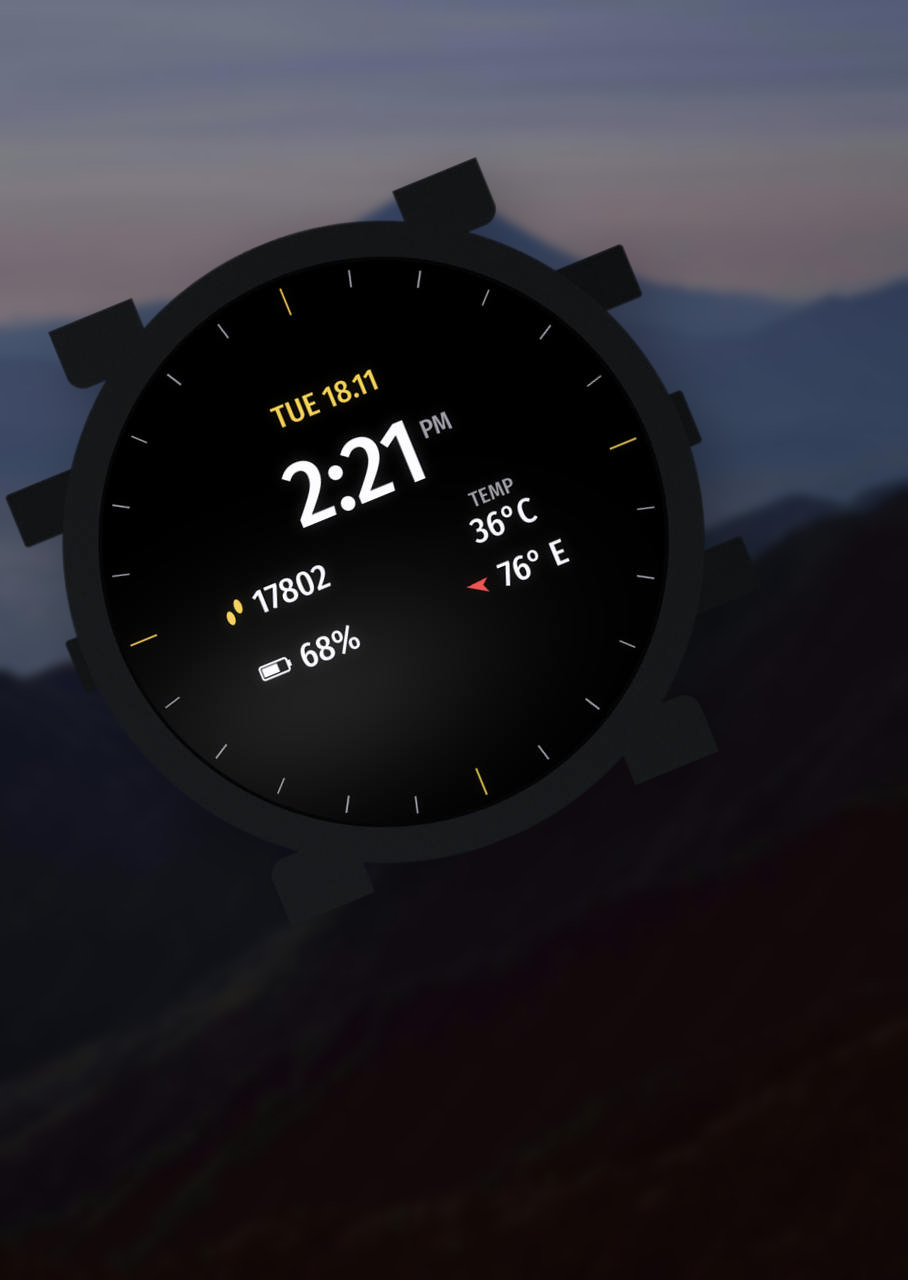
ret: **2:21**
